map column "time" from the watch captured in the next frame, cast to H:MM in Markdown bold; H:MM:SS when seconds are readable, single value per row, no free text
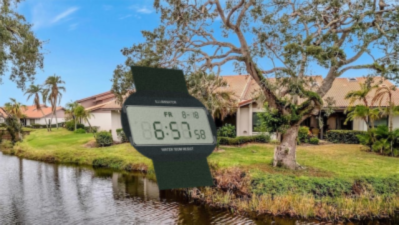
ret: **6:57**
